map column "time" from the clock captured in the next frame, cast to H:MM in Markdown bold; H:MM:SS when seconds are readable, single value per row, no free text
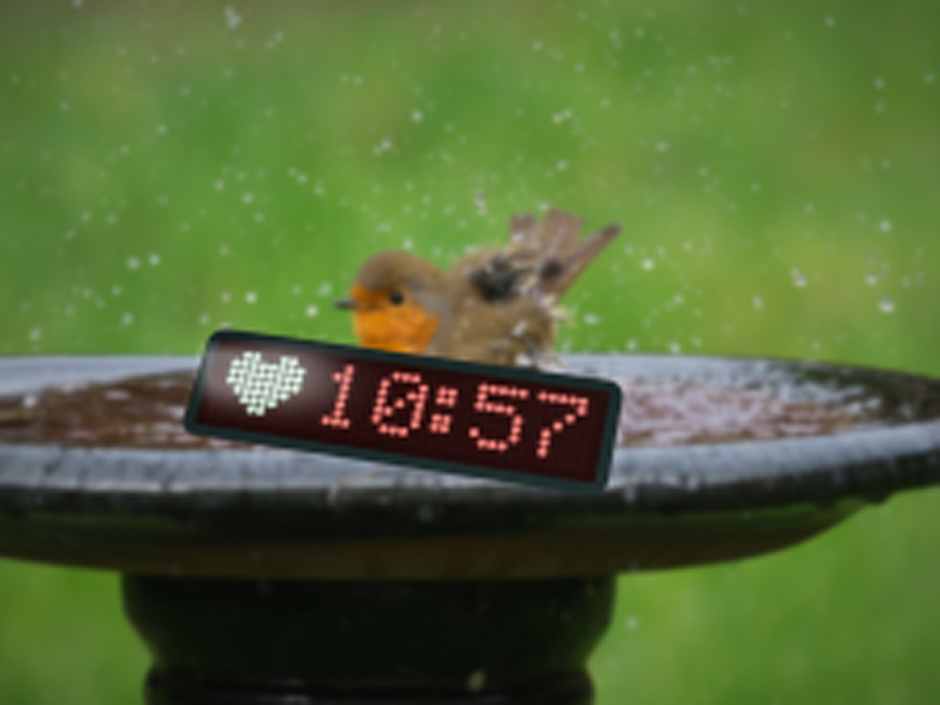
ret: **10:57**
